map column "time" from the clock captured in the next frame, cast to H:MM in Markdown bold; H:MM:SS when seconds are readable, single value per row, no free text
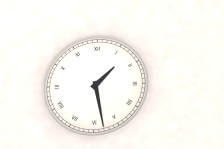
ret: **1:28**
